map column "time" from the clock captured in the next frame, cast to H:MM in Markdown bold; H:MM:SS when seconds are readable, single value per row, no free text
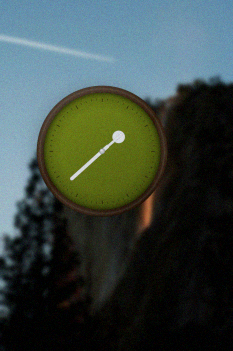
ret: **1:38**
